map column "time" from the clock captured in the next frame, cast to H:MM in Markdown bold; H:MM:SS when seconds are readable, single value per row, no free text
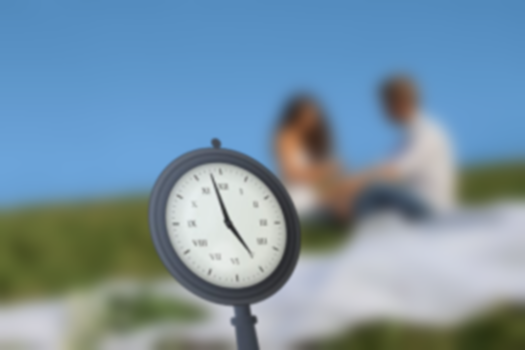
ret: **4:58**
